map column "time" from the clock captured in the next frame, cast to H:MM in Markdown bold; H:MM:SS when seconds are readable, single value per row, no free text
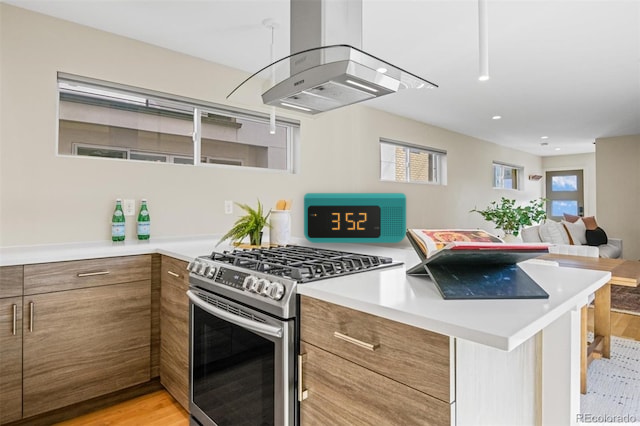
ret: **3:52**
